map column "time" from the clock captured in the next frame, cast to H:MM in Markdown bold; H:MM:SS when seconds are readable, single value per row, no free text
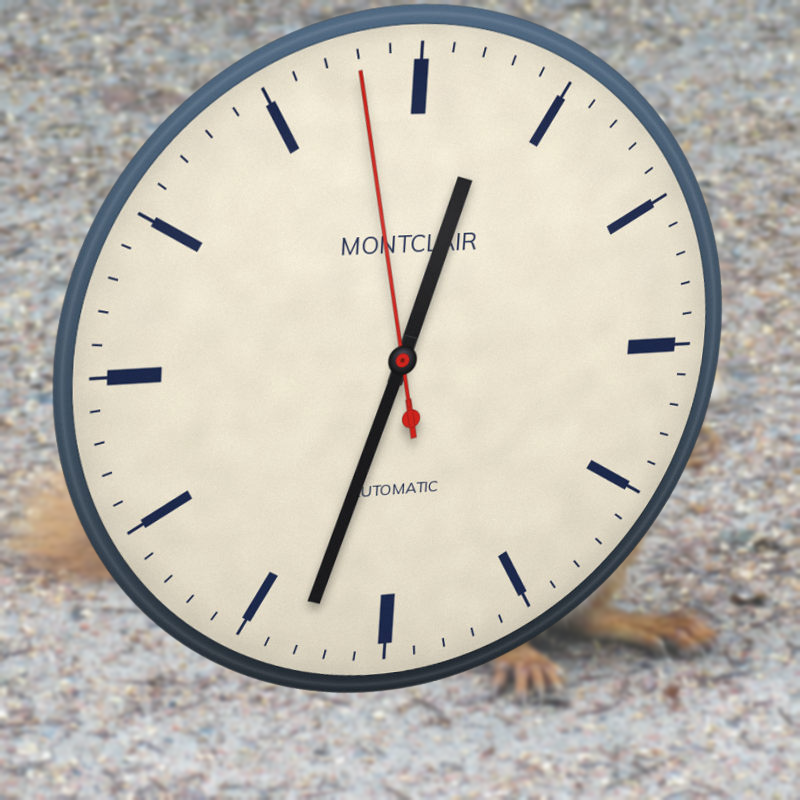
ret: **12:32:58**
